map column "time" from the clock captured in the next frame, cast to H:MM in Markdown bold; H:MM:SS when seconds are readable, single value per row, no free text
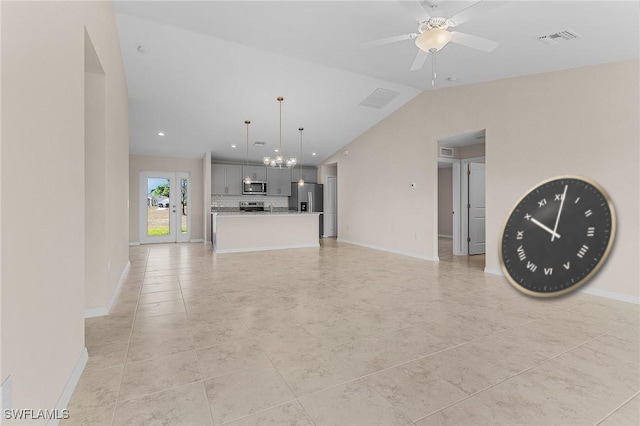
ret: **10:01**
